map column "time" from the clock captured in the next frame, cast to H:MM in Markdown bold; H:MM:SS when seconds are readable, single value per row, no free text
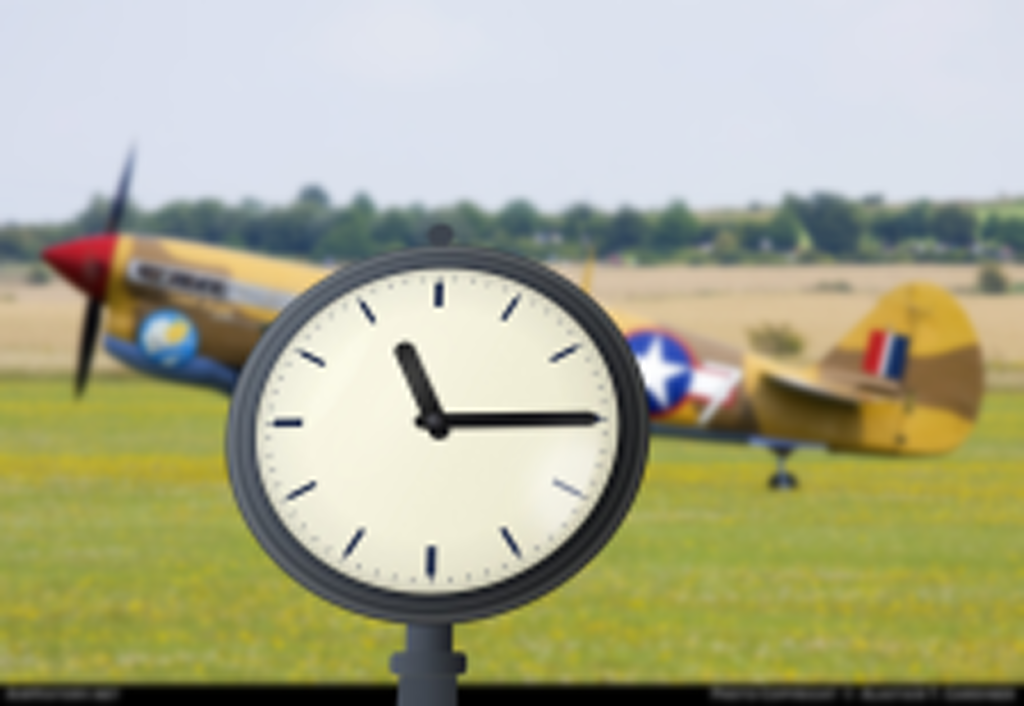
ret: **11:15**
